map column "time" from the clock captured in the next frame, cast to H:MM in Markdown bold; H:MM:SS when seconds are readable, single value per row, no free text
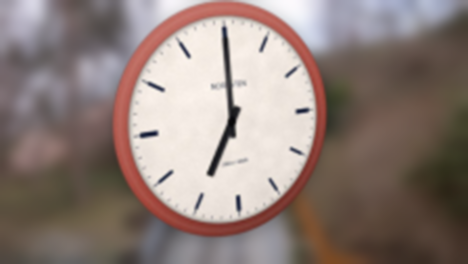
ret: **7:00**
